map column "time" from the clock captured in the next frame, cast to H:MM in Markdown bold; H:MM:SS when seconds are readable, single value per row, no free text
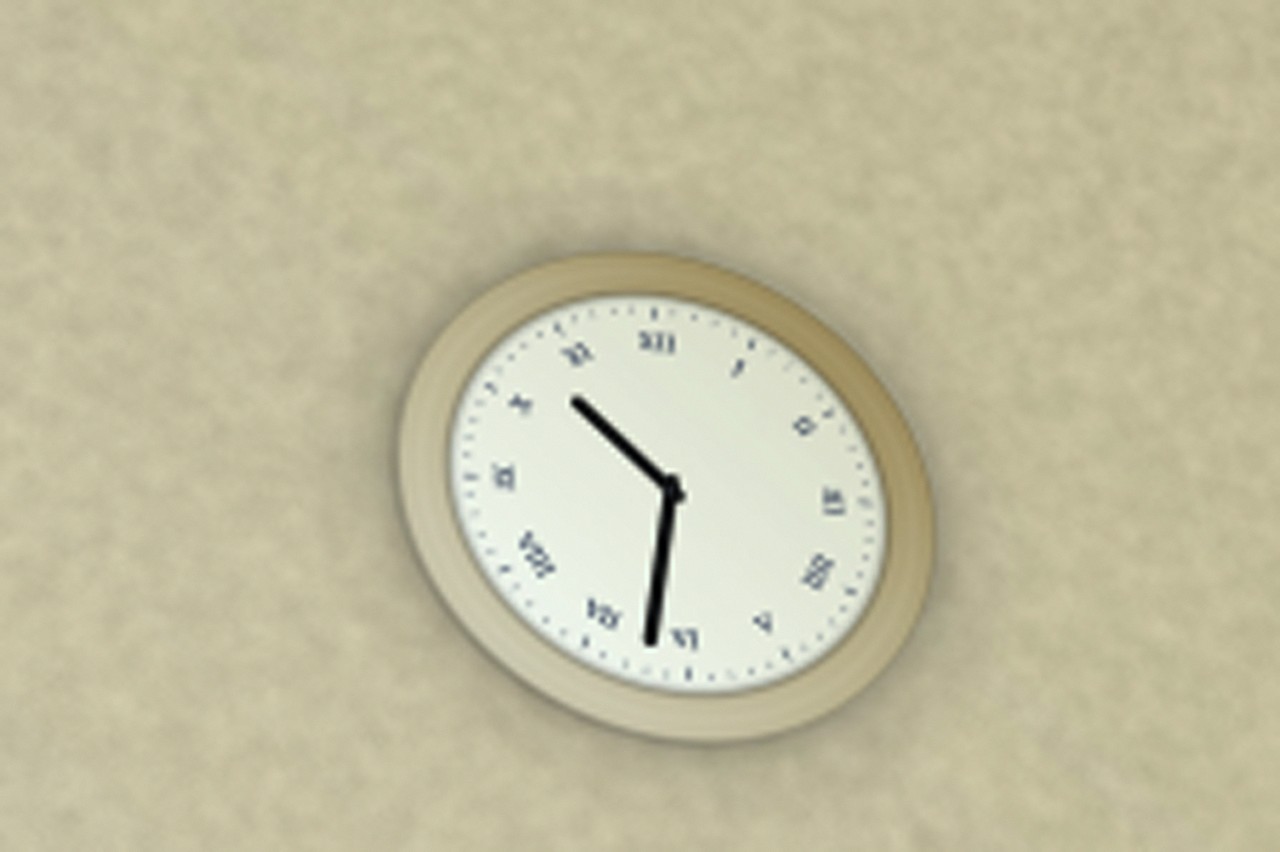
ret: **10:32**
